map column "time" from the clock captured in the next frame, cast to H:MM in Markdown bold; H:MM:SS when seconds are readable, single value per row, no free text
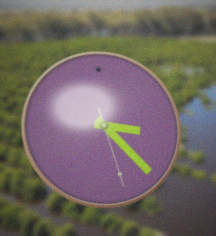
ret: **3:23:28**
